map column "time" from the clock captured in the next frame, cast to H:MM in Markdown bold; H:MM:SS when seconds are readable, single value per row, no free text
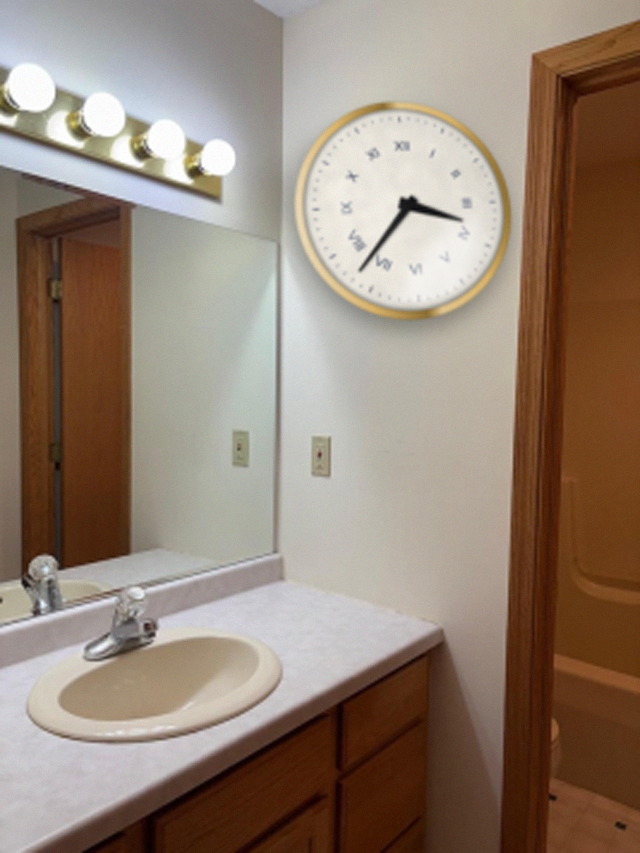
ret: **3:37**
